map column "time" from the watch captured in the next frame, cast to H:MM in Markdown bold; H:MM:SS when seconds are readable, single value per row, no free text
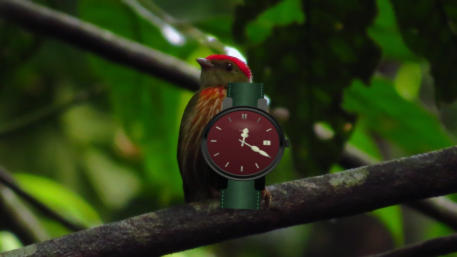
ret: **12:20**
